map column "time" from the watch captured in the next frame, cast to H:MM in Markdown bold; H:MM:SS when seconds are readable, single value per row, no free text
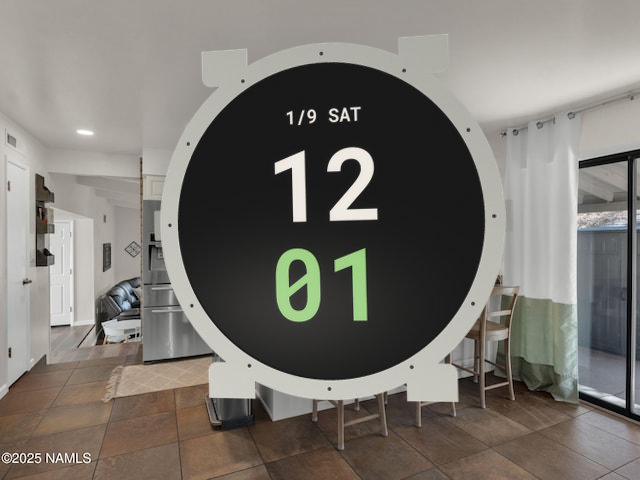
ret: **12:01**
